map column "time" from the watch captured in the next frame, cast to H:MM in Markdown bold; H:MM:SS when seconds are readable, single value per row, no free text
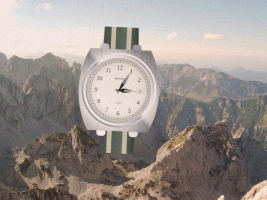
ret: **3:05**
